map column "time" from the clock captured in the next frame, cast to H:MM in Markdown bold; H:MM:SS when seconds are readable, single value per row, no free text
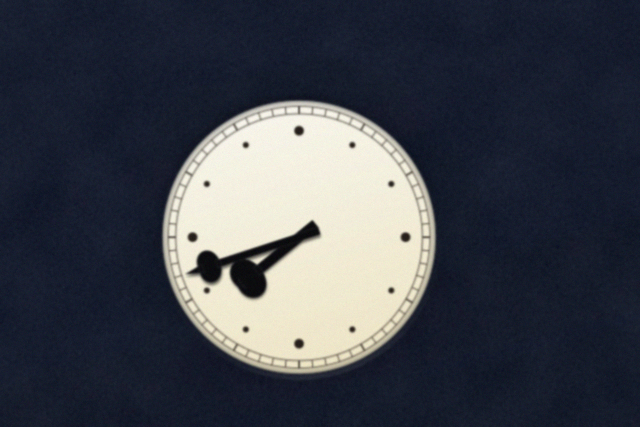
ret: **7:42**
